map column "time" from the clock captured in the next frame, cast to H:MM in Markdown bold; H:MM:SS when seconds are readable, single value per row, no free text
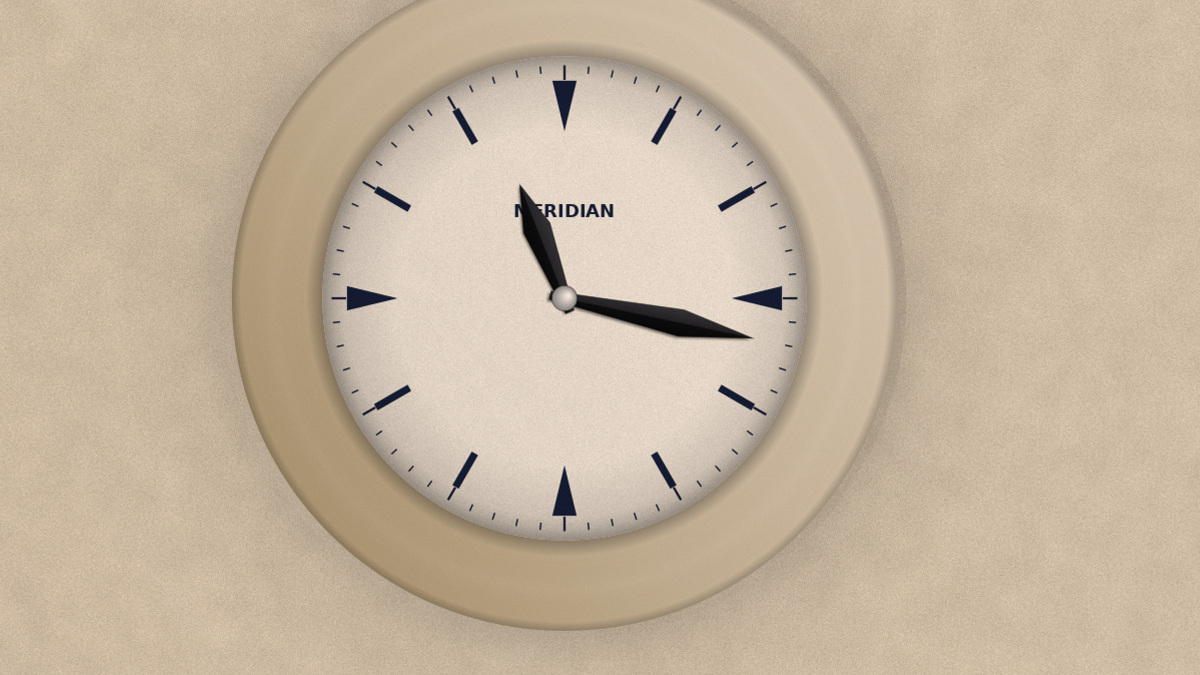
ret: **11:17**
